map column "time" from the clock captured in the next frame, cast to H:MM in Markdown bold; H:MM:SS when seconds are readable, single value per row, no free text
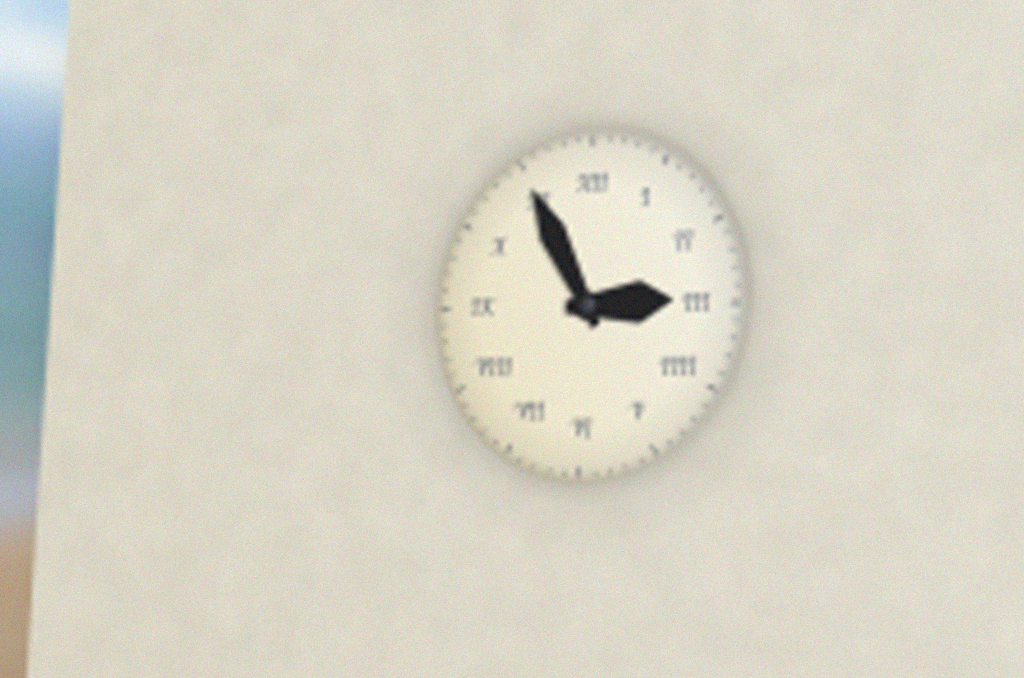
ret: **2:55**
